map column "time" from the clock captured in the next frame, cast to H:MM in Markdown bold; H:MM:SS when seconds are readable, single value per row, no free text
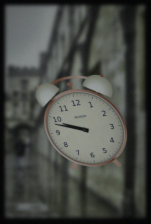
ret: **9:48**
